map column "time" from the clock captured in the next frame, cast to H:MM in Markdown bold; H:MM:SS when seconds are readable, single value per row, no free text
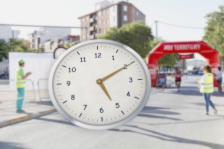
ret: **5:10**
